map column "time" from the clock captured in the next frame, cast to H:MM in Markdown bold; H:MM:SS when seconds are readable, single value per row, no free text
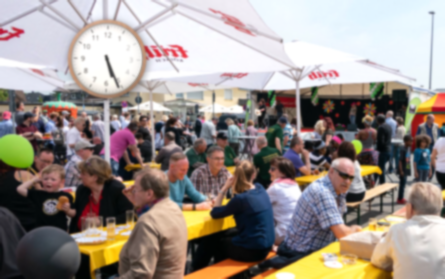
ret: **5:26**
